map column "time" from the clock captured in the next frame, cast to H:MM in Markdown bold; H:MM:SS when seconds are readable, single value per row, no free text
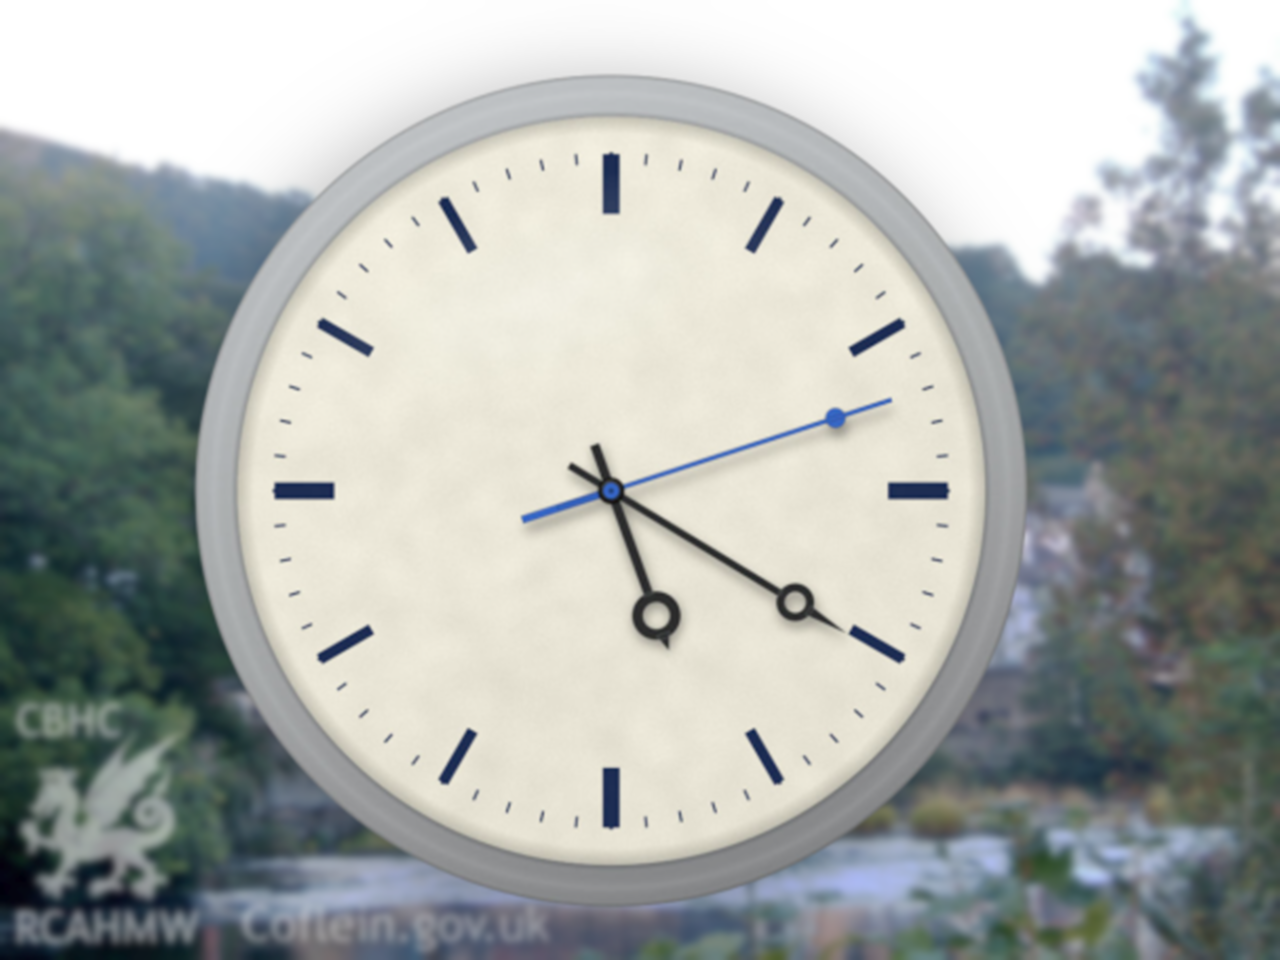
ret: **5:20:12**
